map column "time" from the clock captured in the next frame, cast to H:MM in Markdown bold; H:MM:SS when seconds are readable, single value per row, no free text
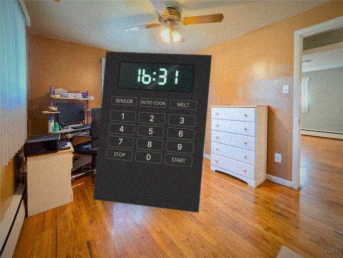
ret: **16:31**
